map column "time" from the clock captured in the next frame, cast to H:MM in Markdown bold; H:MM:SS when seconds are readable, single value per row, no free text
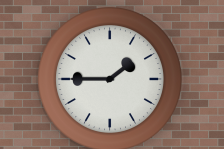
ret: **1:45**
